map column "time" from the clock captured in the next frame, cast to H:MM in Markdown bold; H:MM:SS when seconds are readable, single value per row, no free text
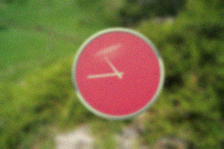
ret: **10:44**
